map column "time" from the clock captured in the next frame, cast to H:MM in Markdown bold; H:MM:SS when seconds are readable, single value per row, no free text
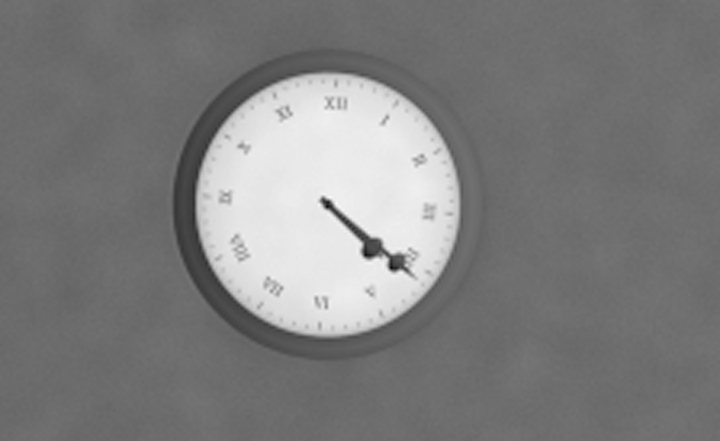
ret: **4:21**
